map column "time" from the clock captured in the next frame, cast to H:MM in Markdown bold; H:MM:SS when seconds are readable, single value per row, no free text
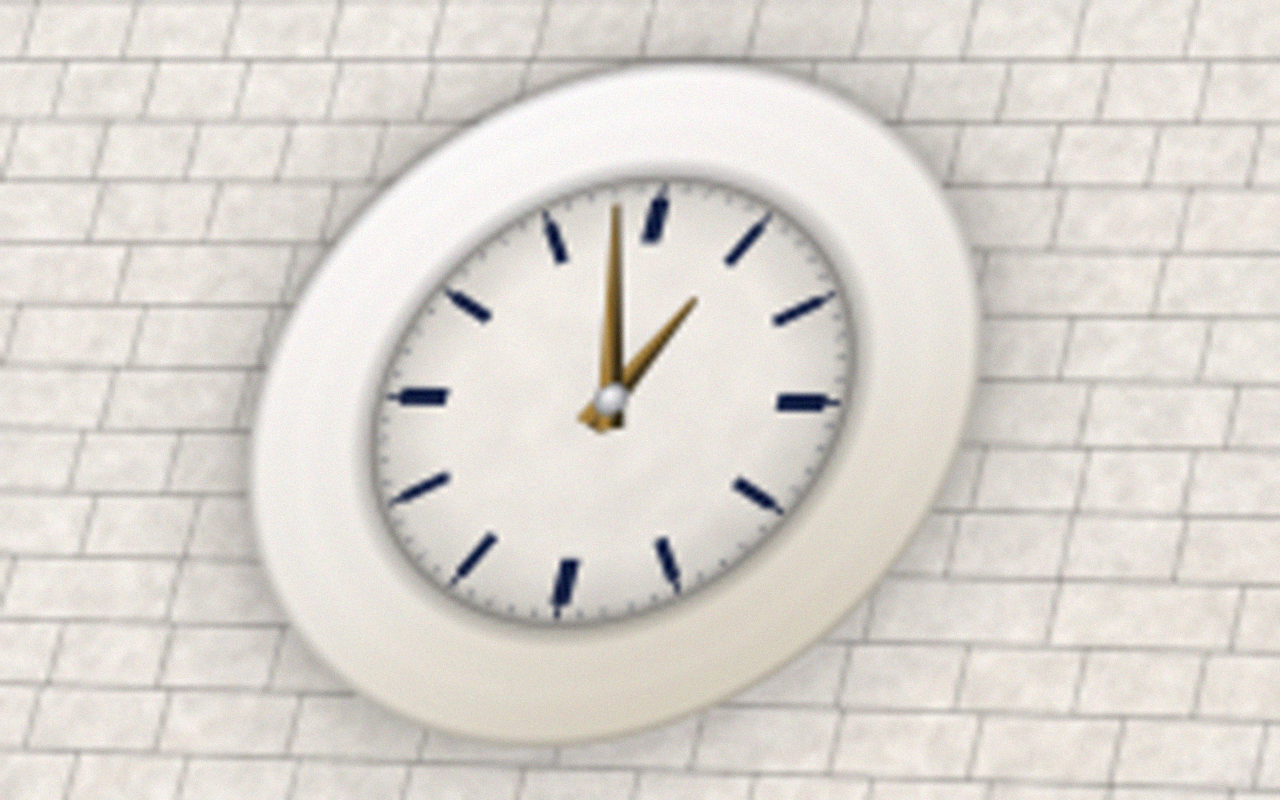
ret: **12:58**
